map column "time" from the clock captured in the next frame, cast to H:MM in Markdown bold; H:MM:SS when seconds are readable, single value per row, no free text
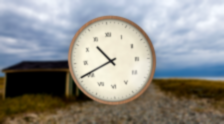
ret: **10:41**
